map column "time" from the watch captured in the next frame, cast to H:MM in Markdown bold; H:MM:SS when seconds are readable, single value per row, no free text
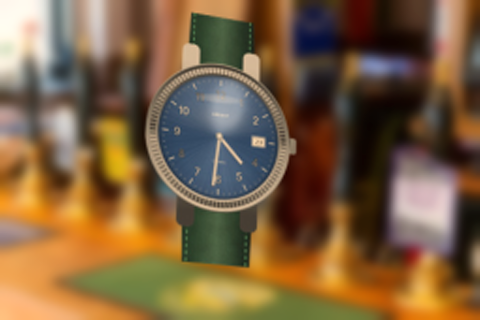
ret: **4:31**
